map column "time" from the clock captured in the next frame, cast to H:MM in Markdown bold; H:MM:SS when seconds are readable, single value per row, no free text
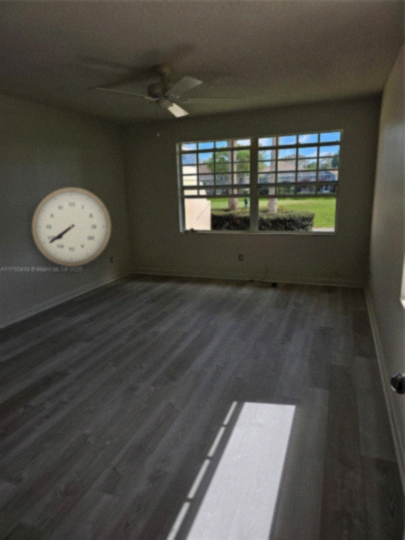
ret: **7:39**
